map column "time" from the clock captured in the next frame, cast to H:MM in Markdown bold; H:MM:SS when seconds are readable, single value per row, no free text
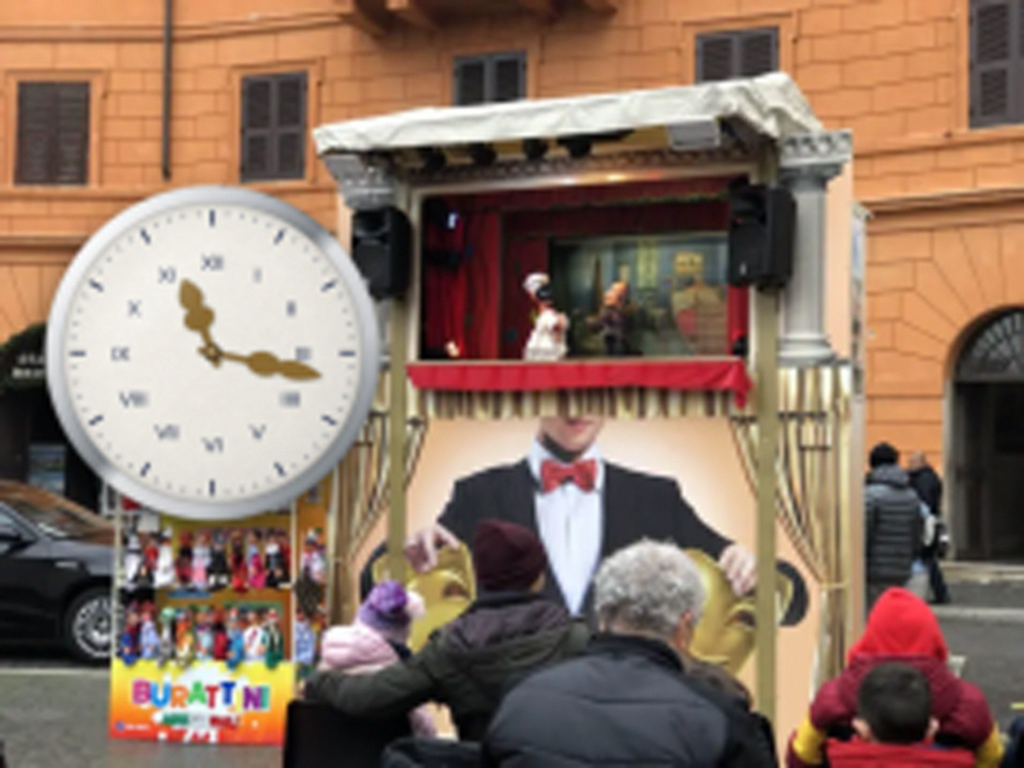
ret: **11:17**
